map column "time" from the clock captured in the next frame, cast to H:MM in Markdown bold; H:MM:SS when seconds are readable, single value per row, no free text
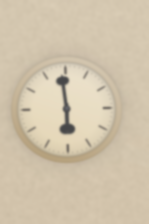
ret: **5:59**
